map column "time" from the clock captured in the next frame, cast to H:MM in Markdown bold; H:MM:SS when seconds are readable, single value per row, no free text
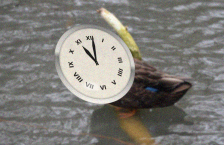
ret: **11:01**
